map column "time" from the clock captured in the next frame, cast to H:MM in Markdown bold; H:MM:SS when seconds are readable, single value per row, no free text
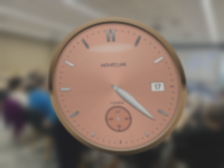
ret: **4:22**
